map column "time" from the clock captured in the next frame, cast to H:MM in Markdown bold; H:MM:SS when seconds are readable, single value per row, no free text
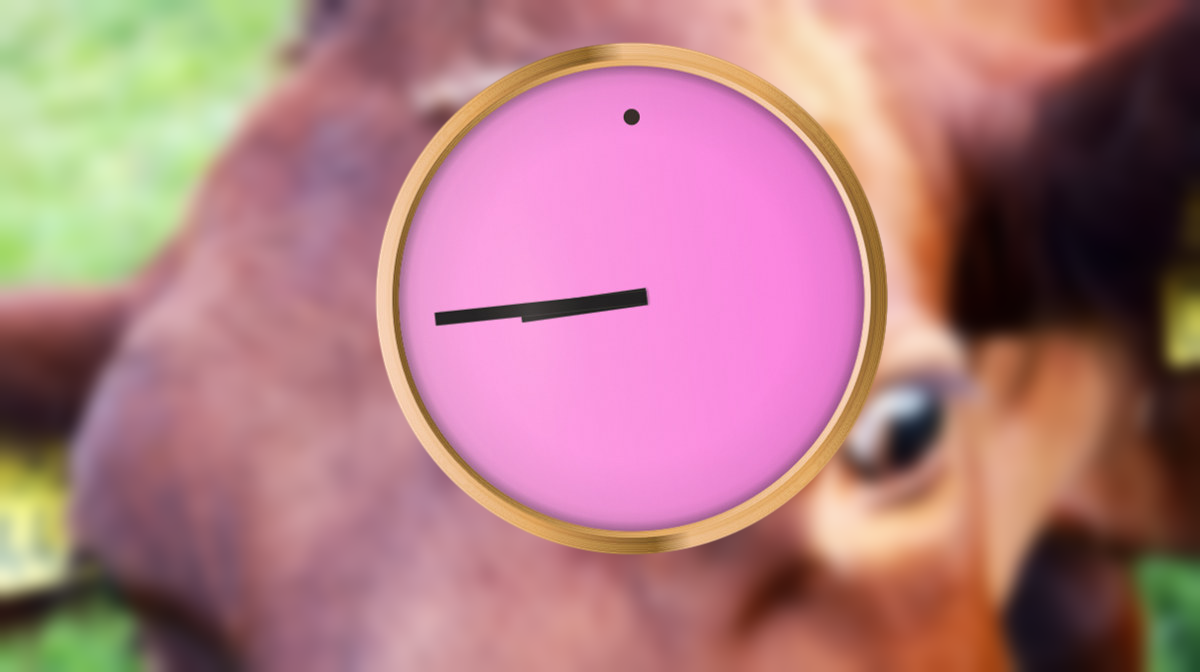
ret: **8:44**
